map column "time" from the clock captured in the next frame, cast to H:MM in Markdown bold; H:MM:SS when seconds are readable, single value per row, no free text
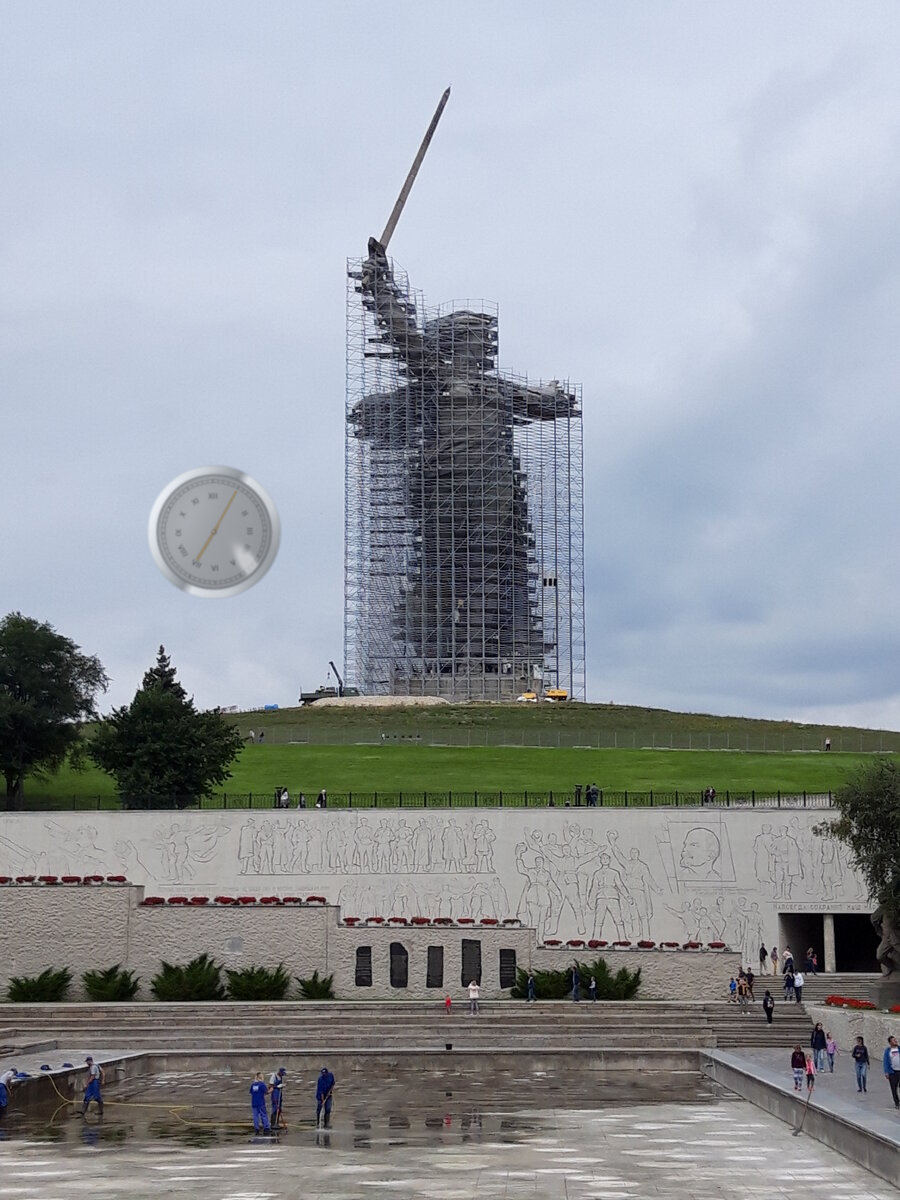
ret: **7:05**
